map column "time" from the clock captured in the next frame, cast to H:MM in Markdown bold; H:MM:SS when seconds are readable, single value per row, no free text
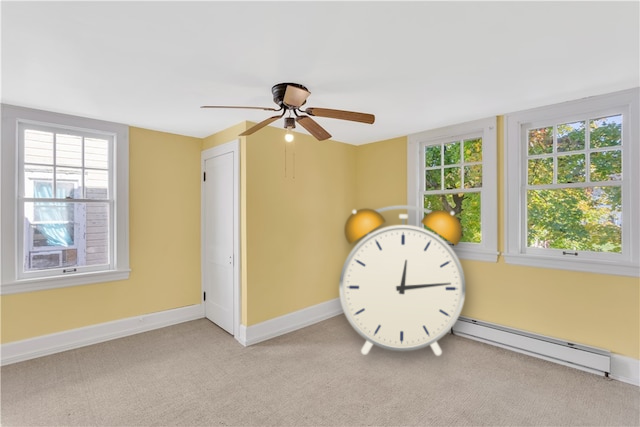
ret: **12:14**
